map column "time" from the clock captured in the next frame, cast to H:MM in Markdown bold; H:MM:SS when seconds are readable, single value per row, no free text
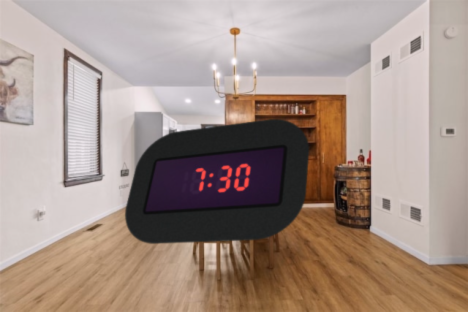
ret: **7:30**
